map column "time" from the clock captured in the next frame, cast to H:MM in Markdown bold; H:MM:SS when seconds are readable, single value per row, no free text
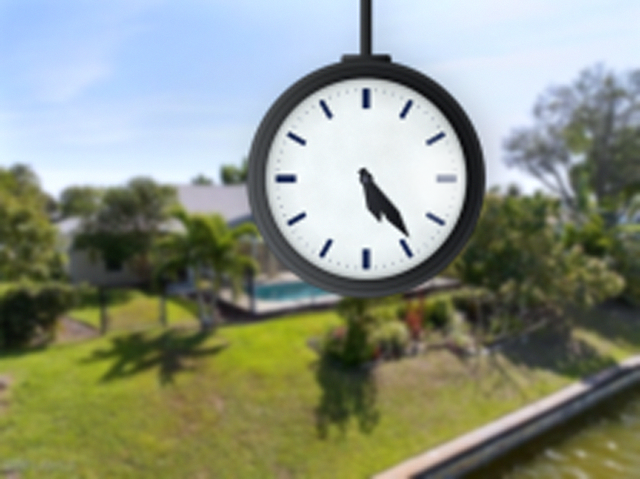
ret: **5:24**
